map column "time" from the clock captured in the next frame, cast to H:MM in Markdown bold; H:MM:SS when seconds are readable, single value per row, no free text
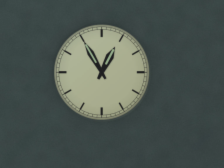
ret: **12:55**
